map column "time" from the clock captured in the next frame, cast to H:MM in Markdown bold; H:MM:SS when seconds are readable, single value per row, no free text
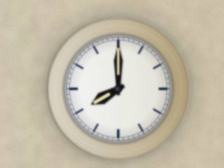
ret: **8:00**
